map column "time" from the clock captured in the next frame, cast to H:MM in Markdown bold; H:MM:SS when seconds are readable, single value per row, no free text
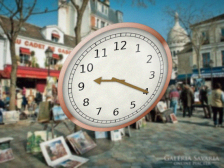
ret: **9:20**
